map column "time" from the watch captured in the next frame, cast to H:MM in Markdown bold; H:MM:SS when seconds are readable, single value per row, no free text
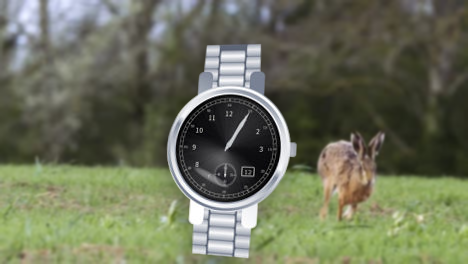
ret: **1:05**
